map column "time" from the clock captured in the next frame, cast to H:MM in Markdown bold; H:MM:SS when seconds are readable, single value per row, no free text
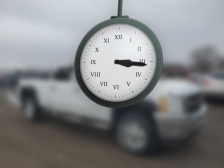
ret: **3:16**
